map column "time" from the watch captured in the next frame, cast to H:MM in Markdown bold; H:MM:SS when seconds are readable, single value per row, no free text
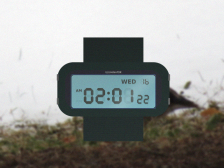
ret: **2:01:22**
